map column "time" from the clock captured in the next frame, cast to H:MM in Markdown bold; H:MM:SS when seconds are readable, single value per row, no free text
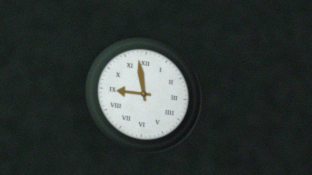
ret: **8:58**
